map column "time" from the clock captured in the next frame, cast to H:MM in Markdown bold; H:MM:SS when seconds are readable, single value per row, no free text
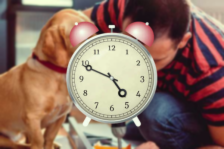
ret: **4:49**
